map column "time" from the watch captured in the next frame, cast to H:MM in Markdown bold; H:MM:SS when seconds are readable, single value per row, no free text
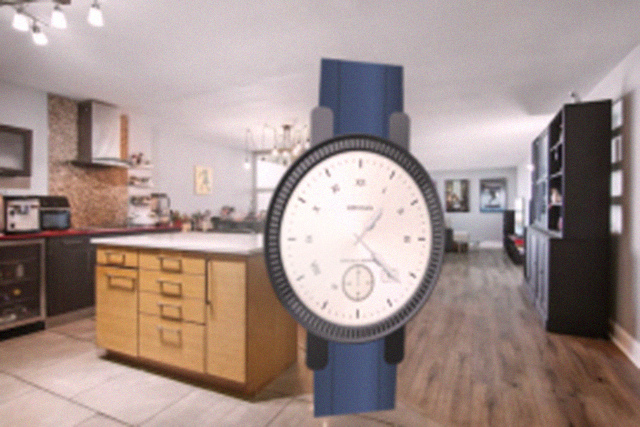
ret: **1:22**
